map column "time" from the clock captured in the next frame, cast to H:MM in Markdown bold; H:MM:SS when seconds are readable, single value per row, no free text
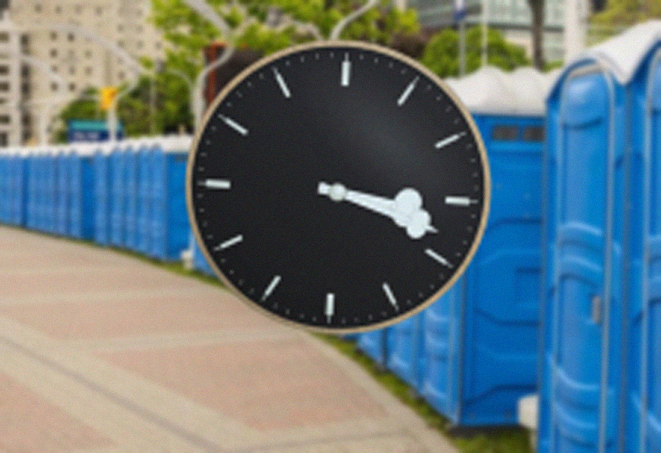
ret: **3:18**
